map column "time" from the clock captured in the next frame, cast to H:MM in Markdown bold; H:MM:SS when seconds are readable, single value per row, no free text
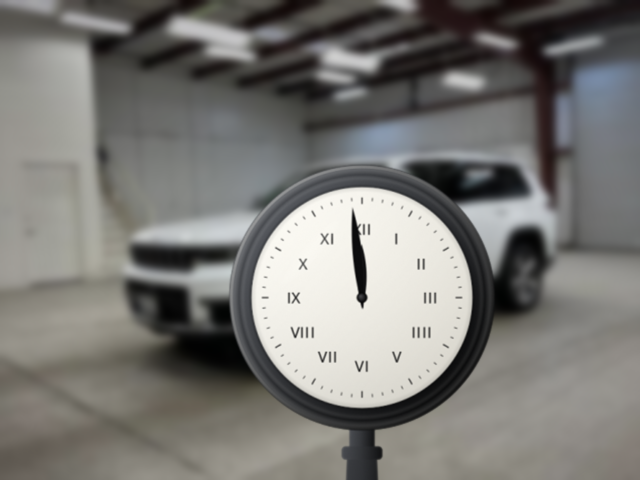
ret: **11:59**
